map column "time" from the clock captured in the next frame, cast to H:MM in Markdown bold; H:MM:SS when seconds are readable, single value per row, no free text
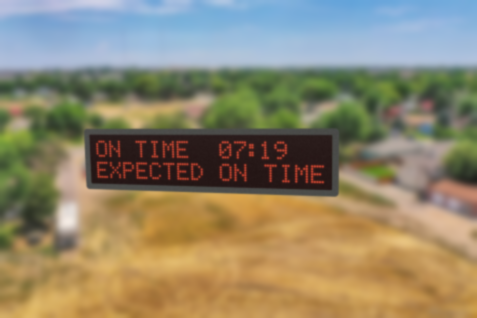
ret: **7:19**
